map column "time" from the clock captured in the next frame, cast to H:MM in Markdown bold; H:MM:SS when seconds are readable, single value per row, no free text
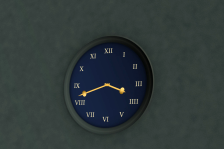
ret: **3:42**
